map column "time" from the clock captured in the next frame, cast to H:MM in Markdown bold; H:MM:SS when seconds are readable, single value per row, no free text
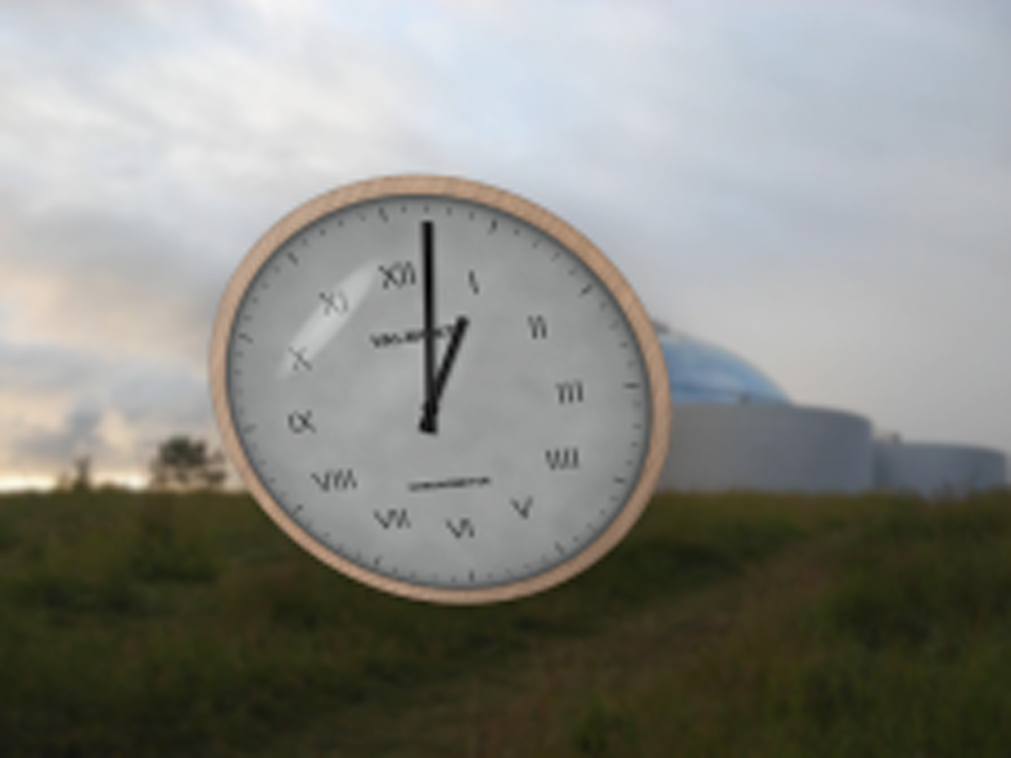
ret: **1:02**
